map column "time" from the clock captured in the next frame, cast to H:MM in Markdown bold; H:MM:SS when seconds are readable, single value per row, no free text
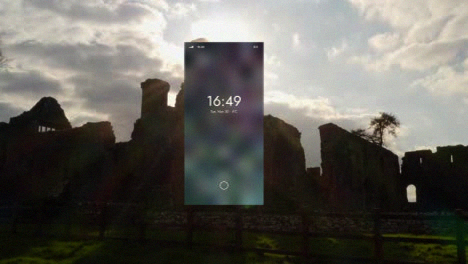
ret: **16:49**
